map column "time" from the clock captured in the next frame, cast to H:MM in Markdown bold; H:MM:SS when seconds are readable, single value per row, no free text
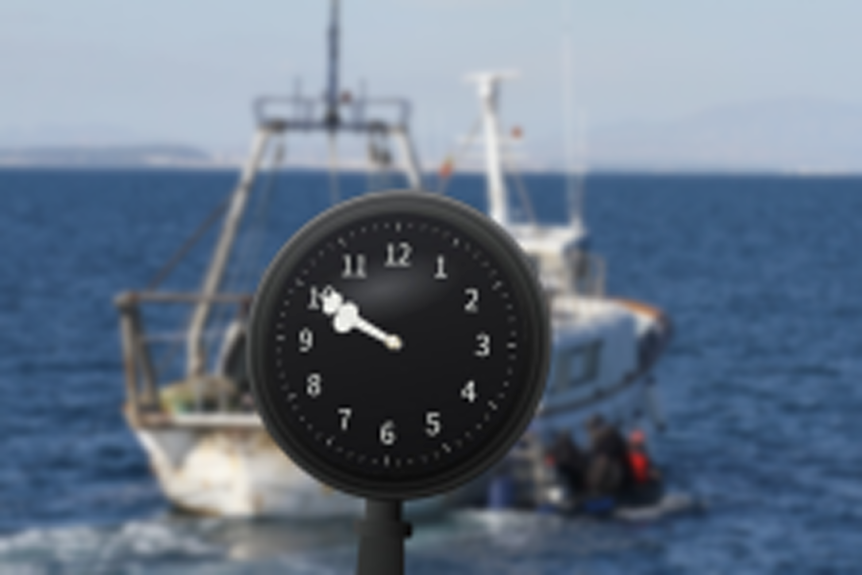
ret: **9:50**
